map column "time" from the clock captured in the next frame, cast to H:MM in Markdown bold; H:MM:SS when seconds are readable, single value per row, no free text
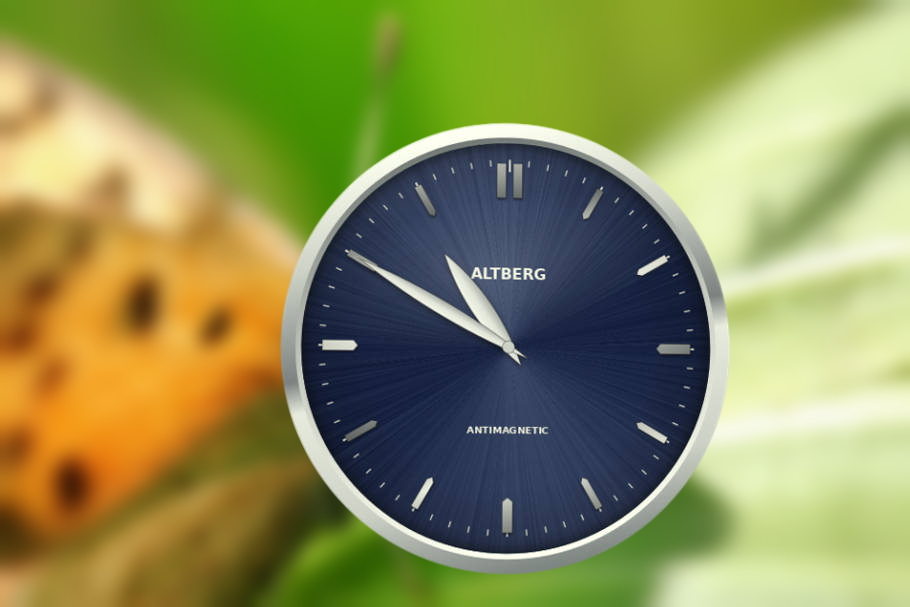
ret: **10:50**
